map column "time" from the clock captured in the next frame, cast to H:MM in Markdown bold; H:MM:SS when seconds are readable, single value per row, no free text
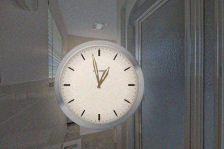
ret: **12:58**
